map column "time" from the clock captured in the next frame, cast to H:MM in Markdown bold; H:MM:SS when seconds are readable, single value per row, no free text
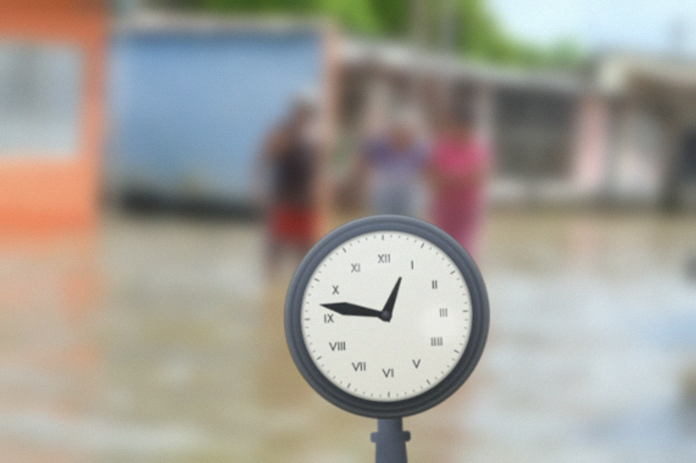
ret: **12:47**
